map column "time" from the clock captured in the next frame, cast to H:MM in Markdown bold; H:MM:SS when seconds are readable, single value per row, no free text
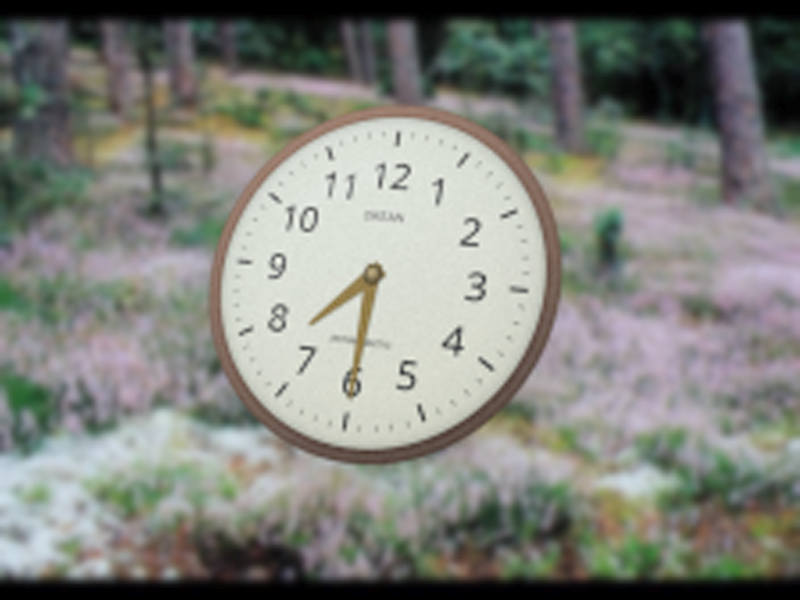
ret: **7:30**
